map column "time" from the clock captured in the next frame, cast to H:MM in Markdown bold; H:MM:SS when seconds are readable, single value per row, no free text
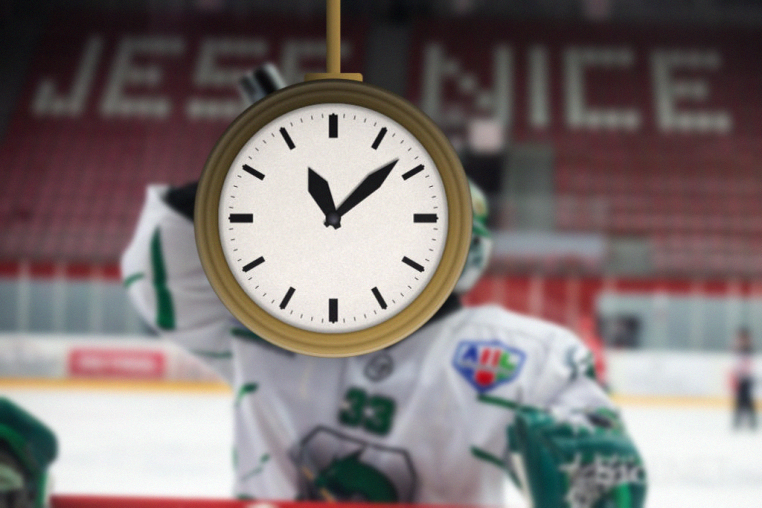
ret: **11:08**
